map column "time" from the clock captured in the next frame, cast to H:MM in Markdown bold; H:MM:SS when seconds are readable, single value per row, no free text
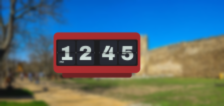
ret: **12:45**
